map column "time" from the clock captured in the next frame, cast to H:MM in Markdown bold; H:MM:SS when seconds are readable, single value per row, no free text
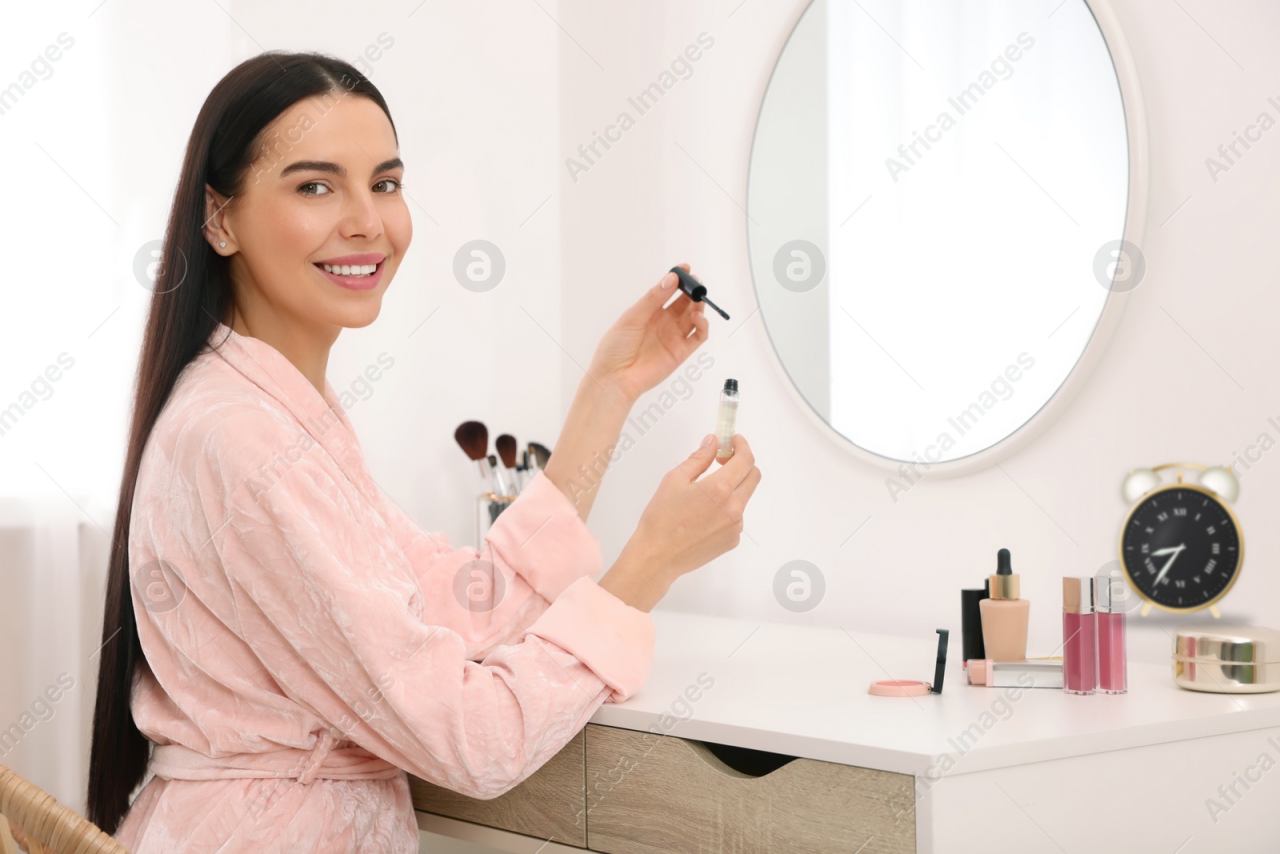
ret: **8:36**
